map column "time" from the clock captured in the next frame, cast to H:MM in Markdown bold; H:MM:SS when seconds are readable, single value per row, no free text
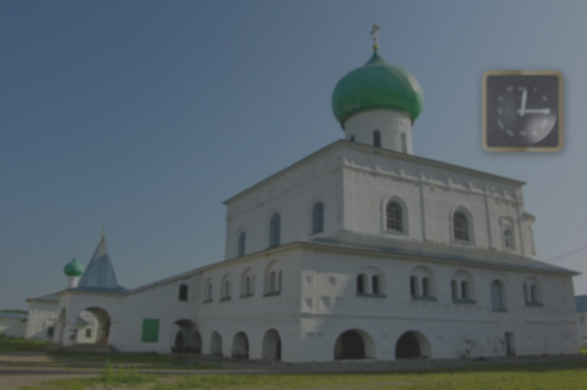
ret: **12:15**
